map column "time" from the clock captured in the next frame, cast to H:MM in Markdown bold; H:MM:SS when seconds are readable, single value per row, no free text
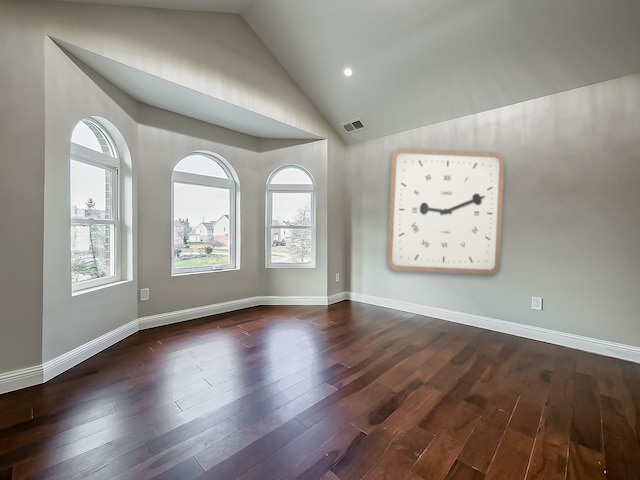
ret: **9:11**
